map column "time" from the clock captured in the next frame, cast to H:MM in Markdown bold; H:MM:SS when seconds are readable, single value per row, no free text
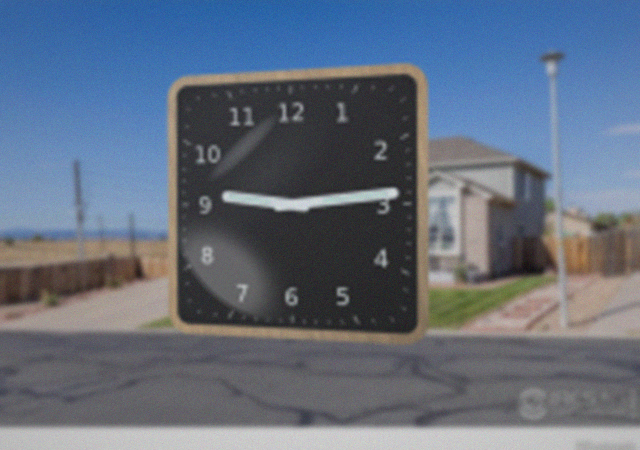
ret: **9:14**
